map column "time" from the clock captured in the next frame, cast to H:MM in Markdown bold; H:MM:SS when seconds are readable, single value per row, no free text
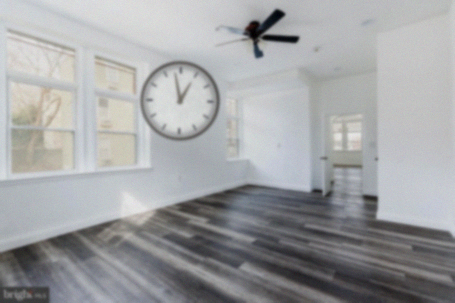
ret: **12:58**
